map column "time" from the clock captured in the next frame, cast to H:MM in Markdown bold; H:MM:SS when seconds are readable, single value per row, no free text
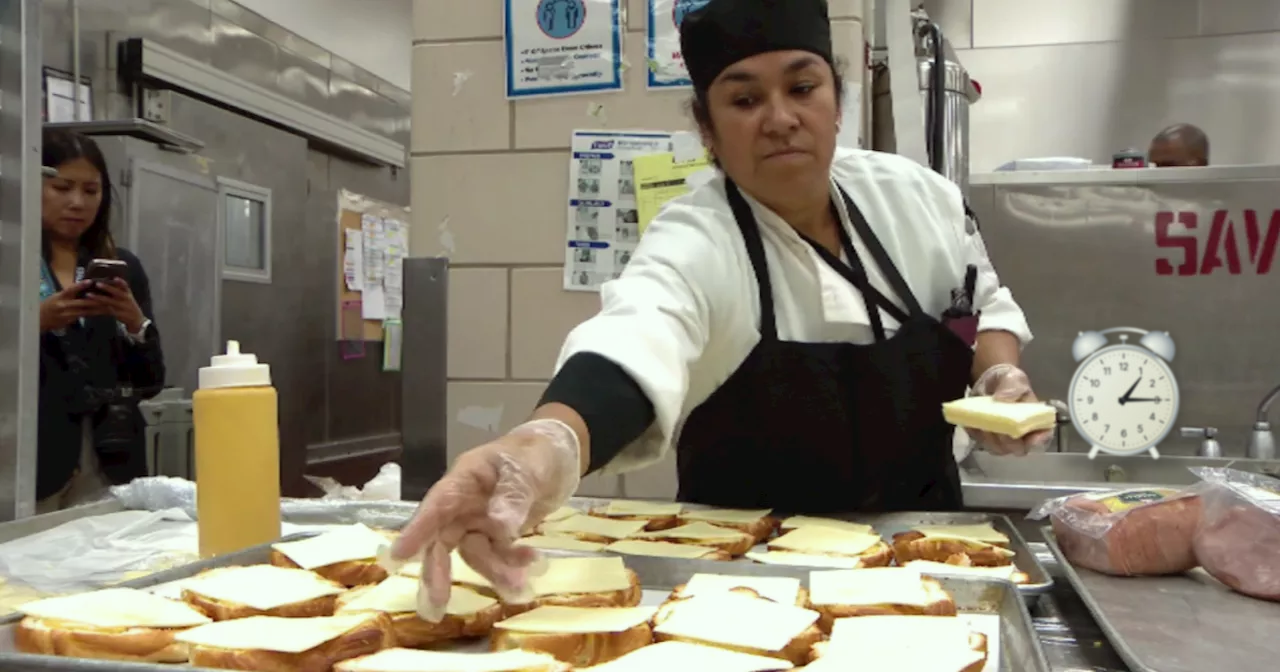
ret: **1:15**
